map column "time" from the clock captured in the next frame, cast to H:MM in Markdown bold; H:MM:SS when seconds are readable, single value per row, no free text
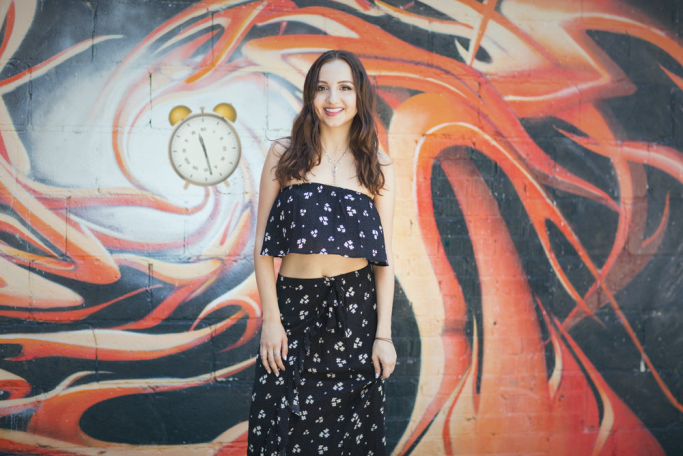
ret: **11:28**
